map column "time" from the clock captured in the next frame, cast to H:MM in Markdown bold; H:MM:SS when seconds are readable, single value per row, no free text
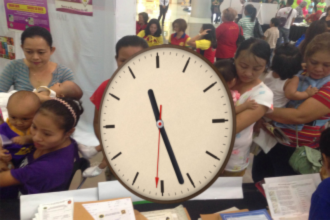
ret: **11:26:31**
